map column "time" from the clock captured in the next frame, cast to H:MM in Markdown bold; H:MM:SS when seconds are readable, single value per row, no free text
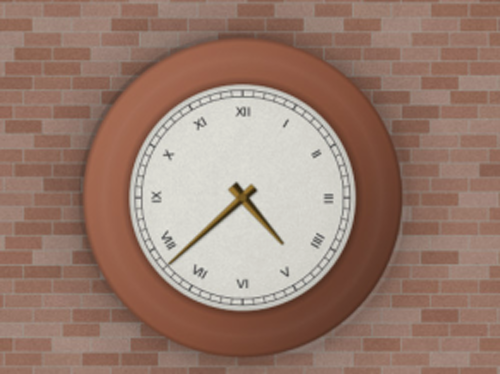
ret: **4:38**
